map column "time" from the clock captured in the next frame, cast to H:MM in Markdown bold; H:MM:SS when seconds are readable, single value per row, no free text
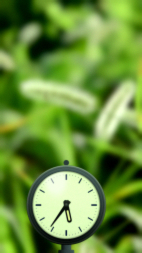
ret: **5:36**
